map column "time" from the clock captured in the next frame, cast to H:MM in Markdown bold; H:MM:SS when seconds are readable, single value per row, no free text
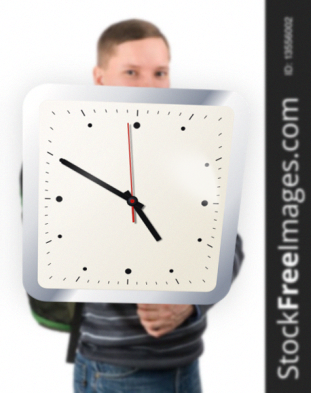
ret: **4:49:59**
